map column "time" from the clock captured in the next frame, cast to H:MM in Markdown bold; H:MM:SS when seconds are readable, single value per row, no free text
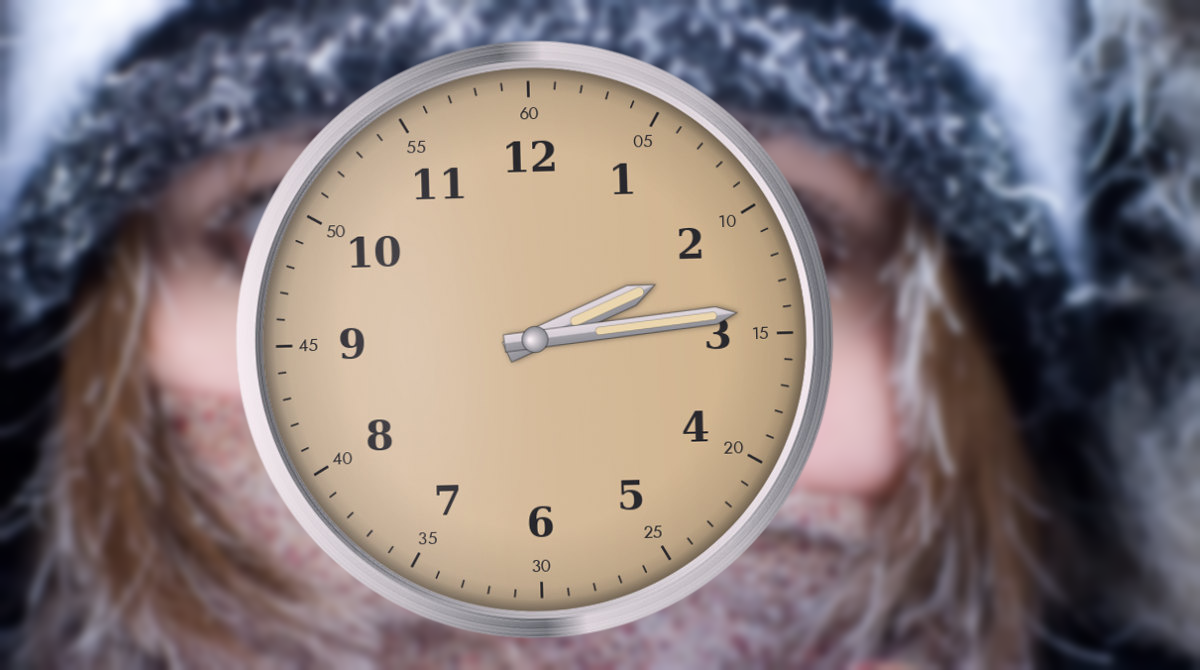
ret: **2:14**
